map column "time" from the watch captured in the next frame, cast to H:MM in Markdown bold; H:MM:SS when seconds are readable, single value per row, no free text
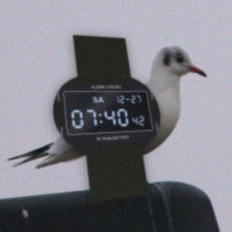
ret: **7:40**
